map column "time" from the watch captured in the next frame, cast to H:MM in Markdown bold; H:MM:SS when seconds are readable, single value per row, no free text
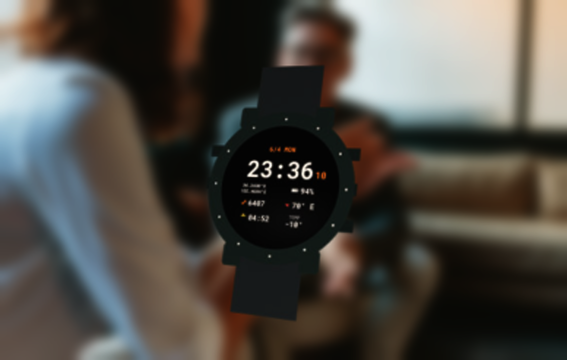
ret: **23:36**
